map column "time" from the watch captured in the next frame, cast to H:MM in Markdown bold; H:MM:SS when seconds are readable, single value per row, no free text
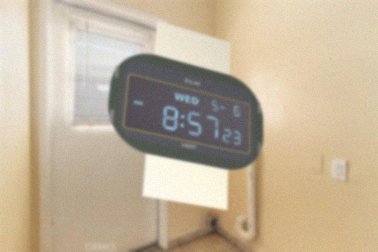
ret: **8:57:23**
